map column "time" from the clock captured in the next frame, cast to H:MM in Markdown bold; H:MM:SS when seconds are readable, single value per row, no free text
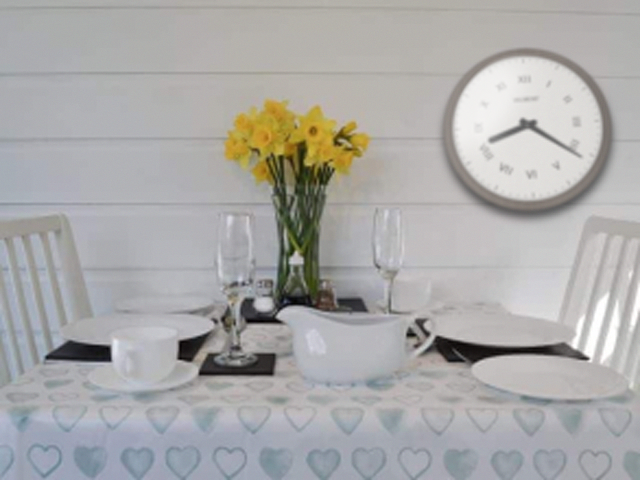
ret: **8:21**
